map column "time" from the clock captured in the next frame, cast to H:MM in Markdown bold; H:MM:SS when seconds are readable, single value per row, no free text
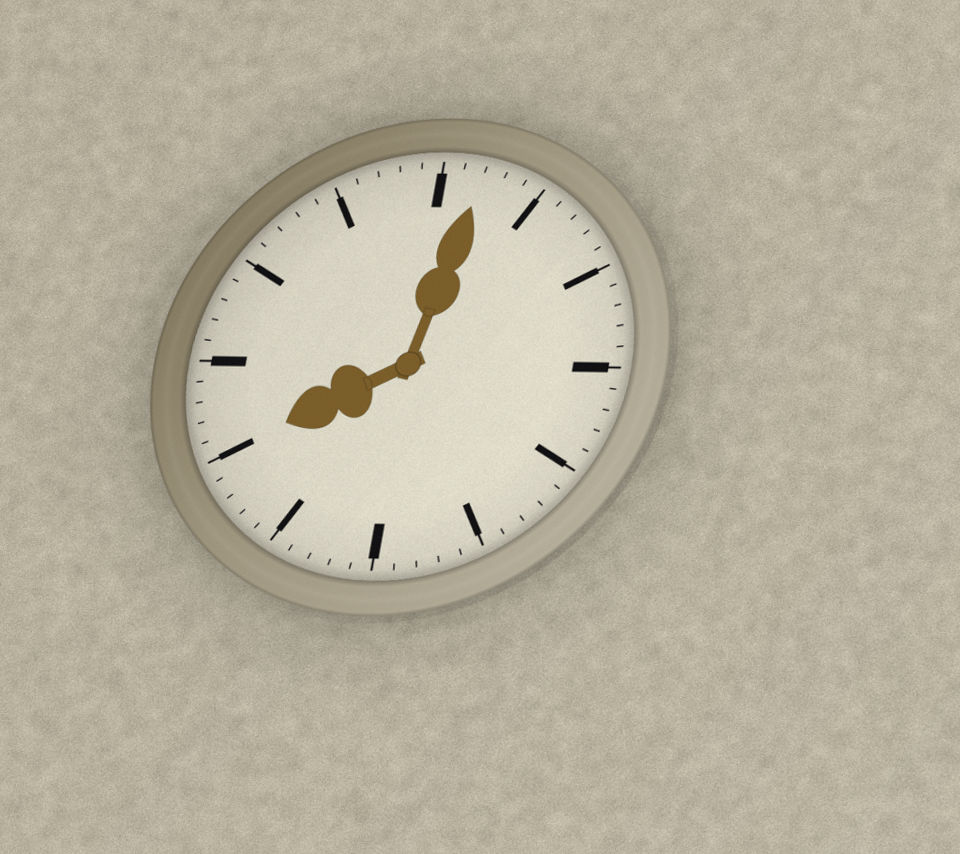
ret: **8:02**
